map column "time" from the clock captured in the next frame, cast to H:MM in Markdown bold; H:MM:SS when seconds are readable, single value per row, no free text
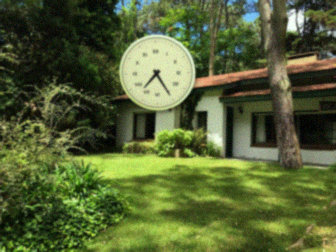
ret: **7:25**
